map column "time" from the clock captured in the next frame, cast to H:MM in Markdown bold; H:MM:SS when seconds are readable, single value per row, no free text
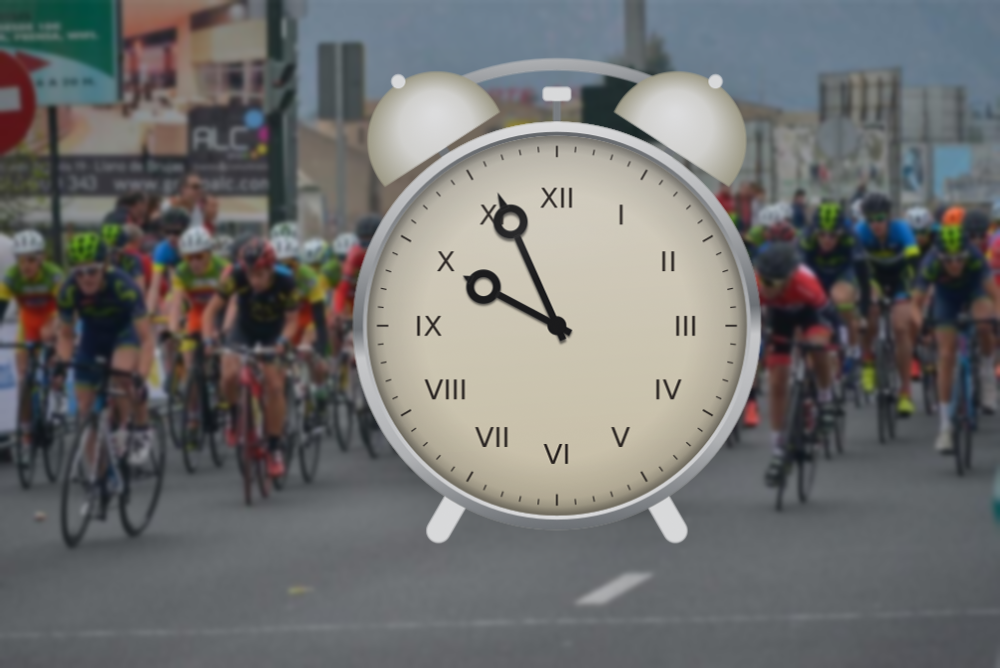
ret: **9:56**
